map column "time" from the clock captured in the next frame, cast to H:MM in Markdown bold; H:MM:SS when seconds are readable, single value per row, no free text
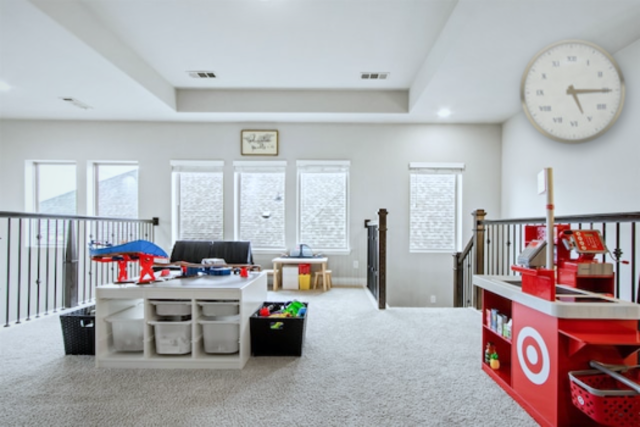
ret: **5:15**
